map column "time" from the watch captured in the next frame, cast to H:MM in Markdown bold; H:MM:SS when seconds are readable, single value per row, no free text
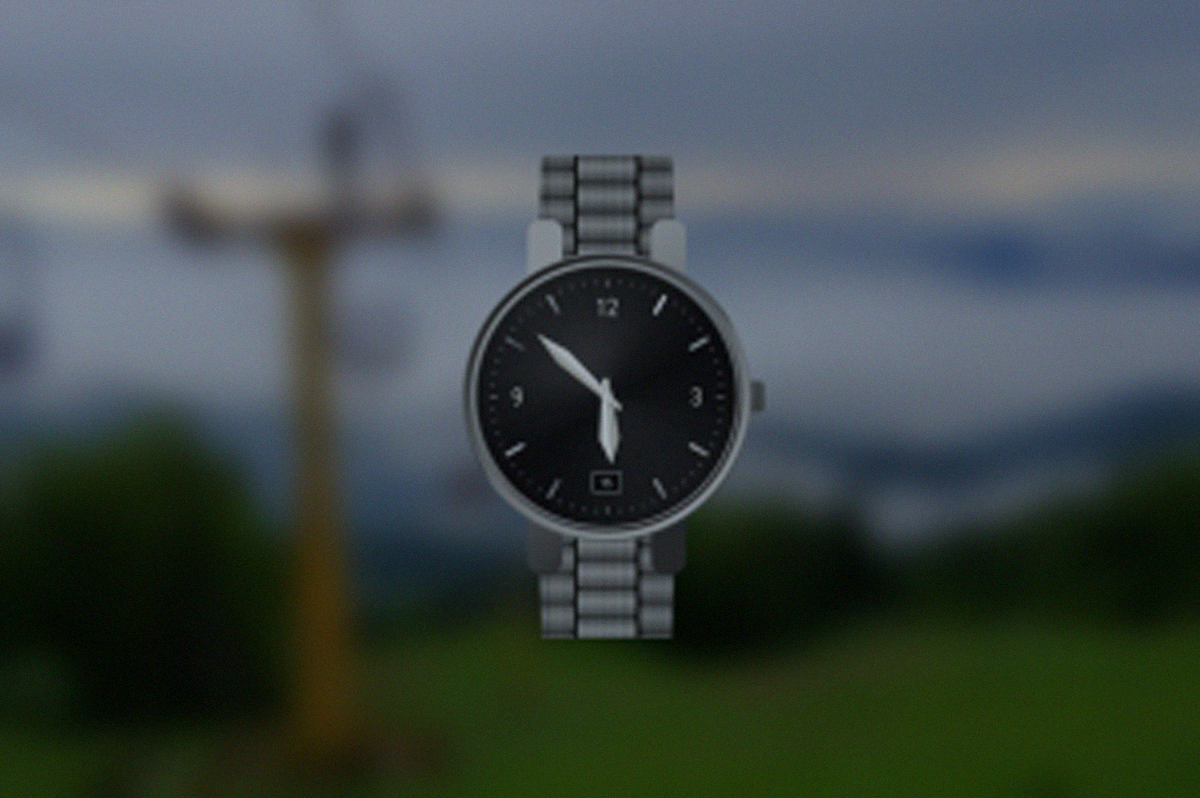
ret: **5:52**
